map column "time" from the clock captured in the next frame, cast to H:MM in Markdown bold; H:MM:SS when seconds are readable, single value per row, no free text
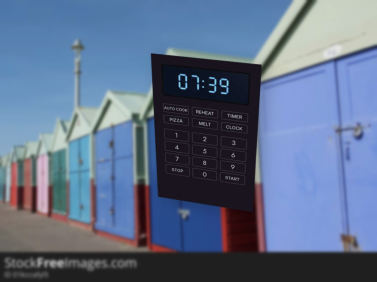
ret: **7:39**
